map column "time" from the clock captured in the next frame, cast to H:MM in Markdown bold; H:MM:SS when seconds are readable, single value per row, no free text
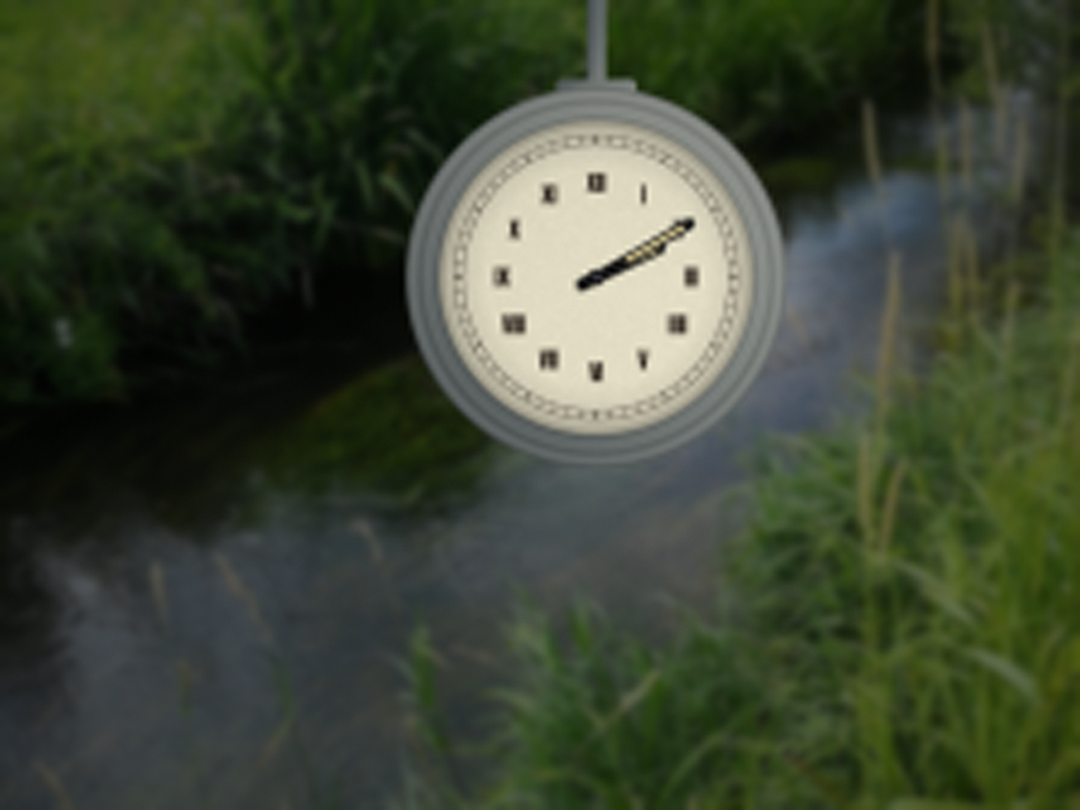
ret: **2:10**
